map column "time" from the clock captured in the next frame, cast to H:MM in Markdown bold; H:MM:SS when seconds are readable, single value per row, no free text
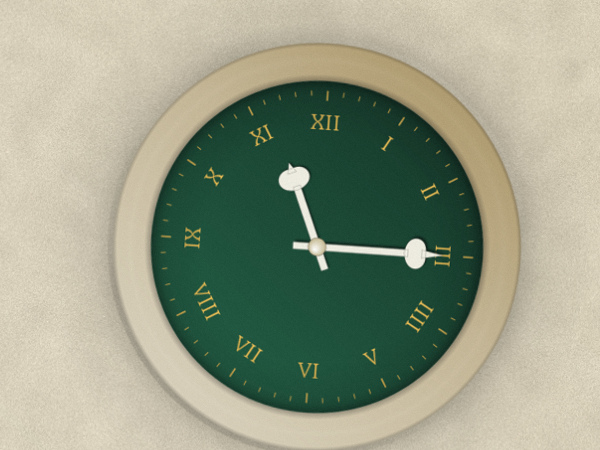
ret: **11:15**
